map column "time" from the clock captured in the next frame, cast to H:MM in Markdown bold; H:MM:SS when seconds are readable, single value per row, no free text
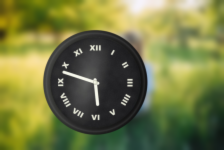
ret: **5:48**
